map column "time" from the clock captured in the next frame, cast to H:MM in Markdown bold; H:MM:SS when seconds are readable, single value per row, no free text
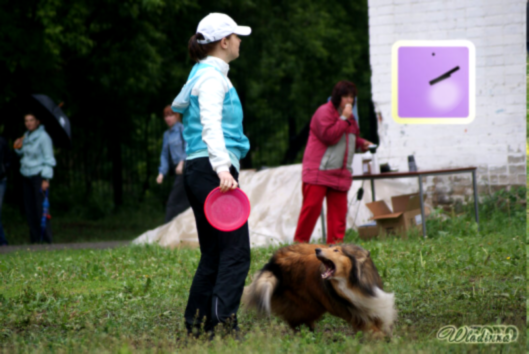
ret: **2:10**
